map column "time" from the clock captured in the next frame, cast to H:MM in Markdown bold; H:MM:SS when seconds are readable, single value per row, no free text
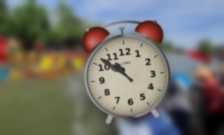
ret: **10:52**
